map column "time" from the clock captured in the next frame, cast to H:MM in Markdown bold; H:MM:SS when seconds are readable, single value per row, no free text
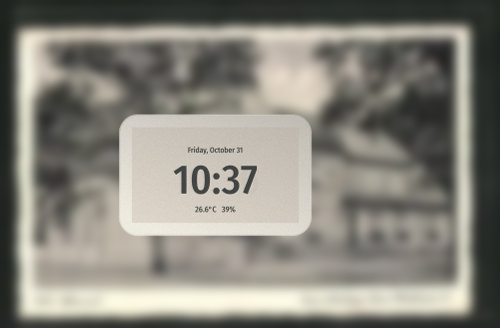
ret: **10:37**
